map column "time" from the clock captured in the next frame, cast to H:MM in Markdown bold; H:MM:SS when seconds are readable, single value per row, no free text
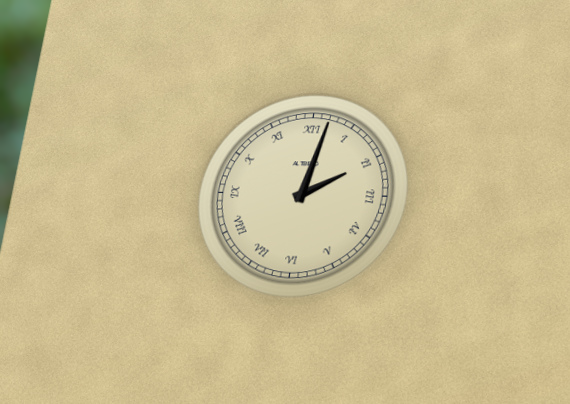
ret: **2:02**
